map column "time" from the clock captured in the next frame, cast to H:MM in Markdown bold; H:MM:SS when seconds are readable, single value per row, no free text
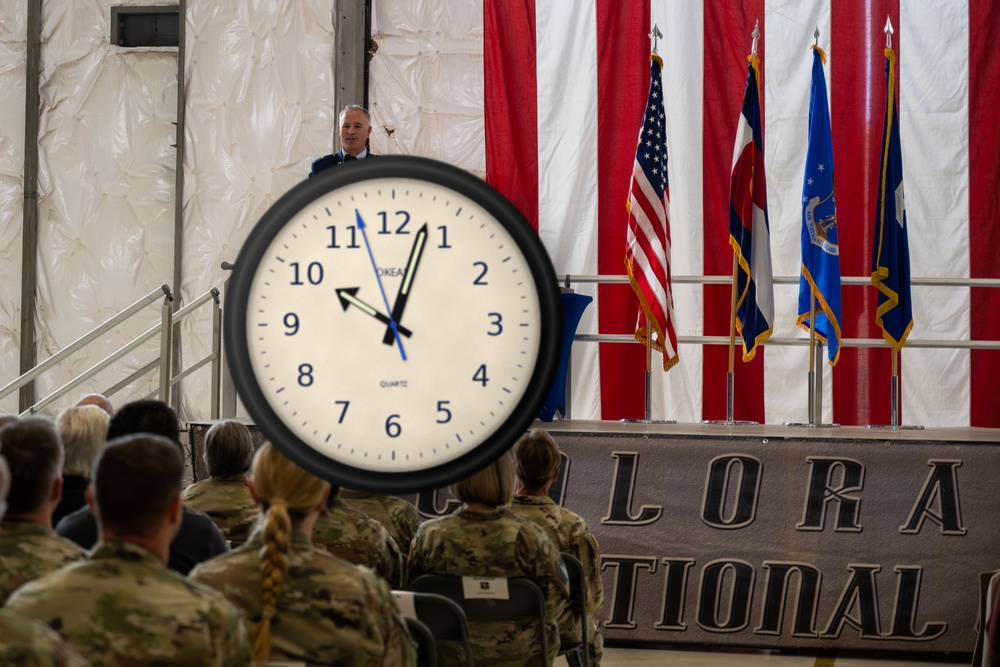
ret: **10:02:57**
